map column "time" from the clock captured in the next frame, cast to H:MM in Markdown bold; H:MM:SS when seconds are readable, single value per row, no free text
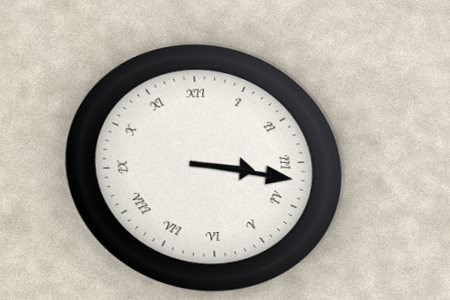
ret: **3:17**
